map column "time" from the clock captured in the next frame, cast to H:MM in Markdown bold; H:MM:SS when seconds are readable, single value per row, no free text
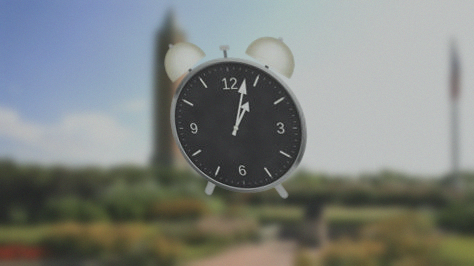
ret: **1:03**
